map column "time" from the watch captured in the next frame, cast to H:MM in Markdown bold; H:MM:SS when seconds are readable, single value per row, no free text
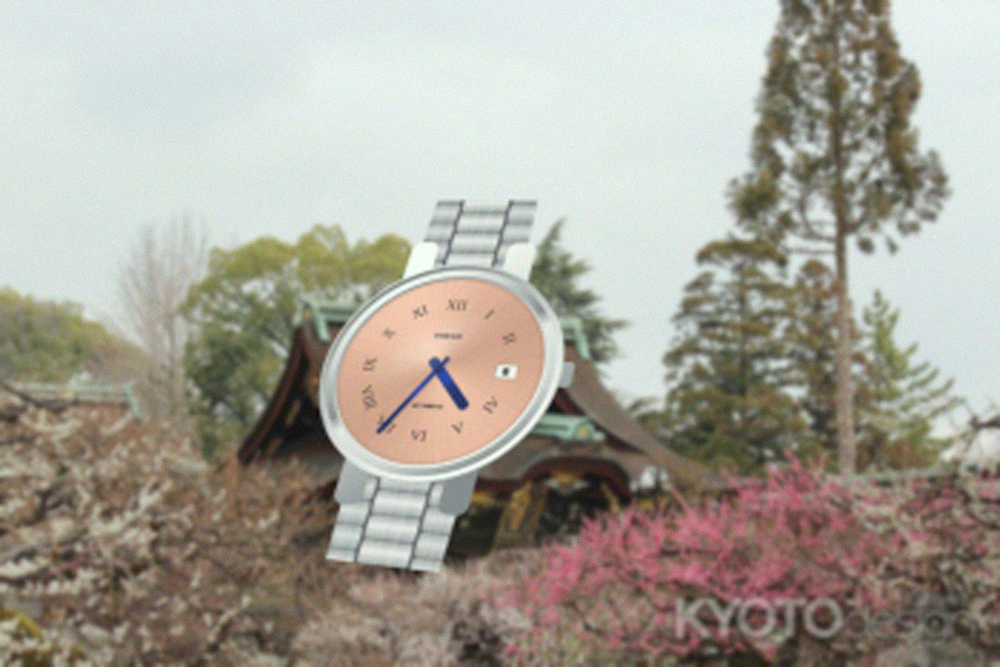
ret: **4:35**
